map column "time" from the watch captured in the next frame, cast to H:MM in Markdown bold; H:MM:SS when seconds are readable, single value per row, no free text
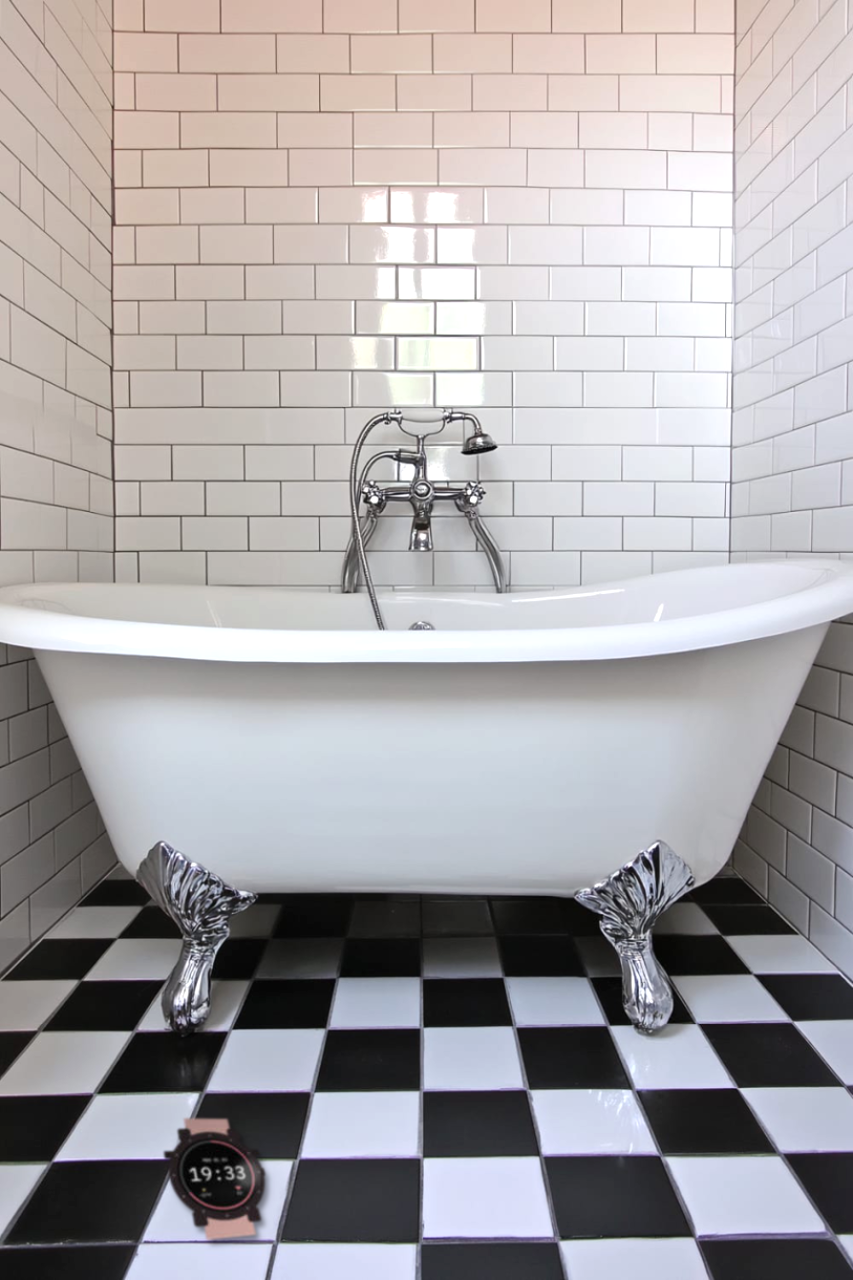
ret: **19:33**
